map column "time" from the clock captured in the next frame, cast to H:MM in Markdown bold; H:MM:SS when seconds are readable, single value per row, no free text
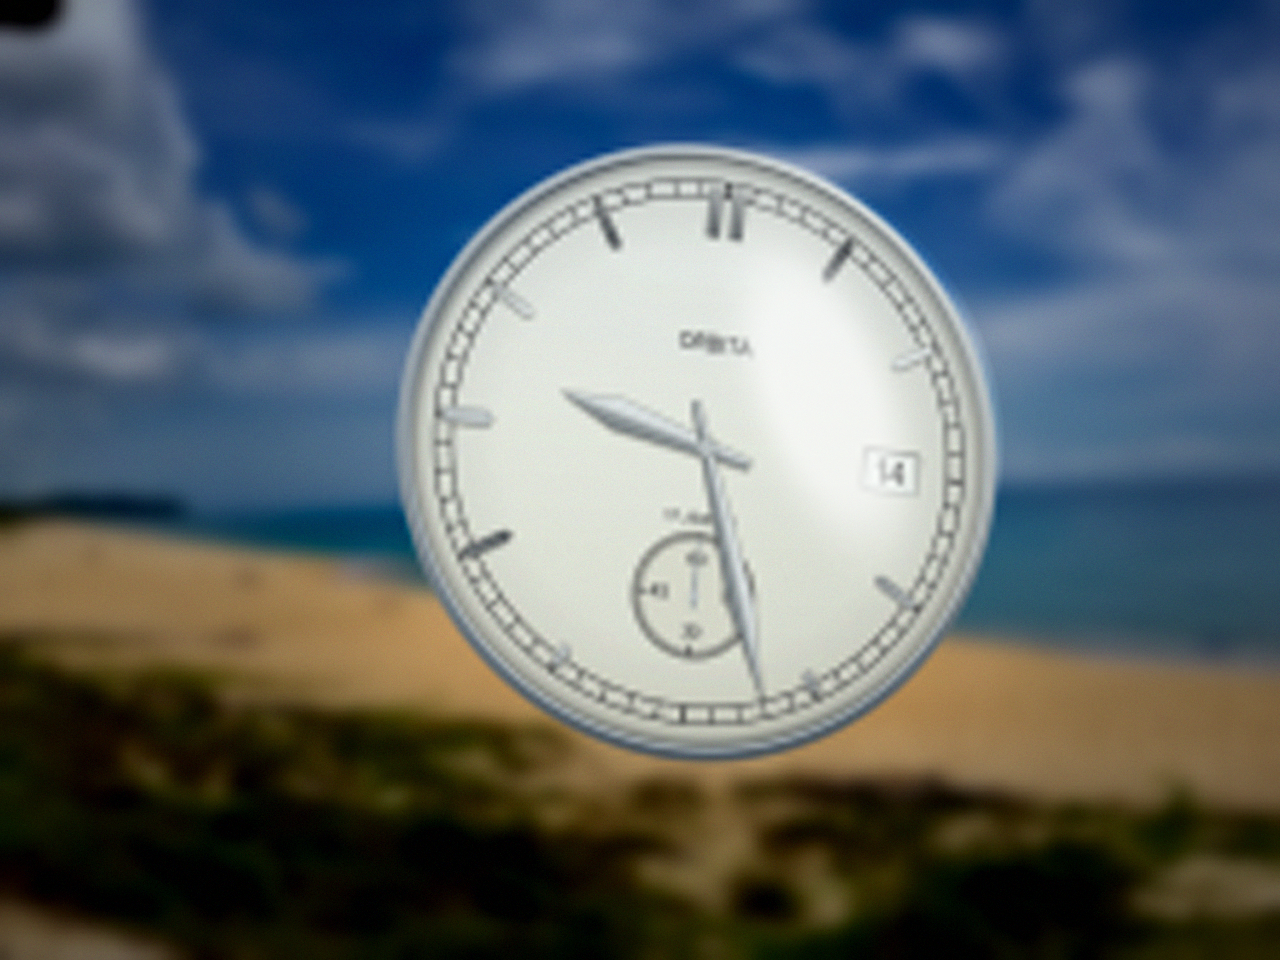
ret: **9:27**
